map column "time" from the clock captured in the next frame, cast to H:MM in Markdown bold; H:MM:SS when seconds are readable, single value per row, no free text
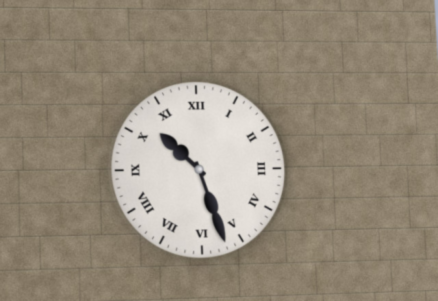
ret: **10:27**
